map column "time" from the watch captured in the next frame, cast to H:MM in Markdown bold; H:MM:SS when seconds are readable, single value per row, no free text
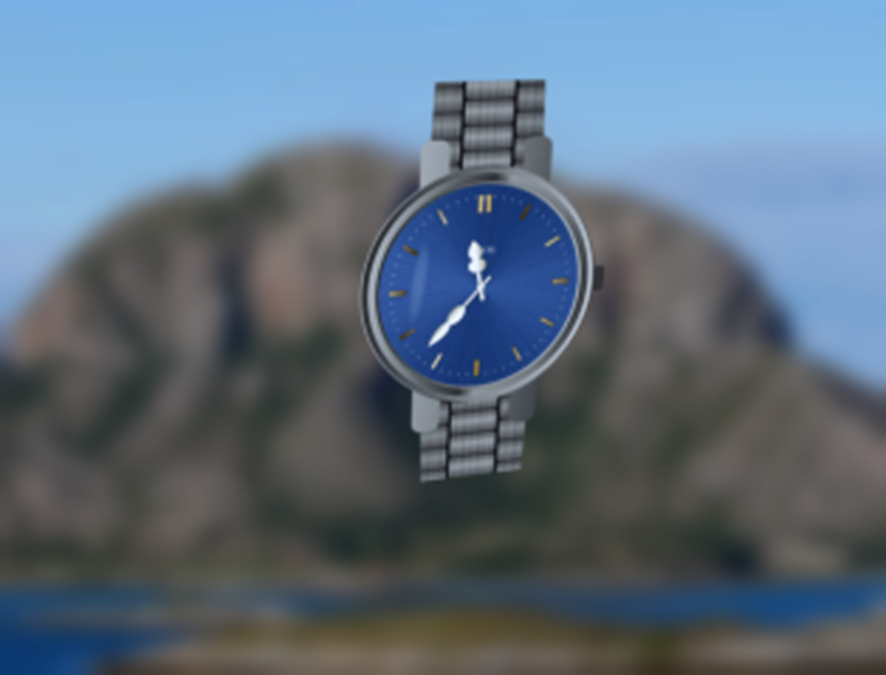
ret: **11:37**
